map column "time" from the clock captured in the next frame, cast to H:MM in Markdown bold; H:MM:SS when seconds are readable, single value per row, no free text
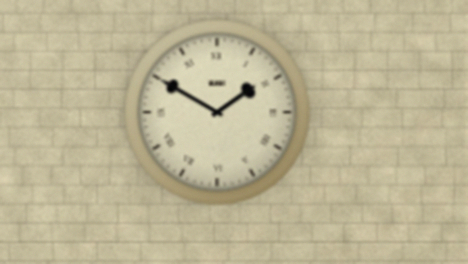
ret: **1:50**
